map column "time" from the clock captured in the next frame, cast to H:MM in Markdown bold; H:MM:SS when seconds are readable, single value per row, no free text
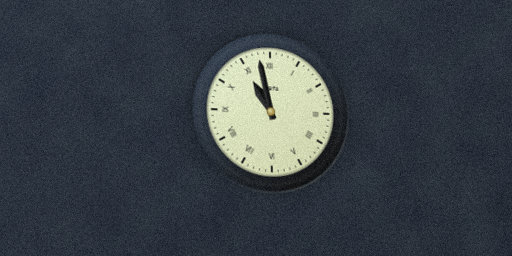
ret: **10:58**
